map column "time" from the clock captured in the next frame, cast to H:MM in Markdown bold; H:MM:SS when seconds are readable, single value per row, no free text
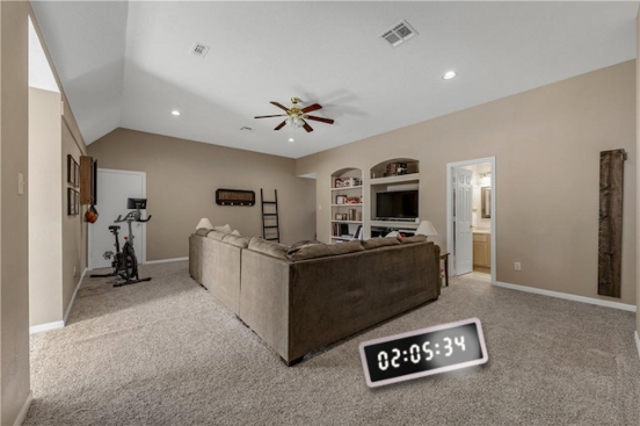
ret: **2:05:34**
